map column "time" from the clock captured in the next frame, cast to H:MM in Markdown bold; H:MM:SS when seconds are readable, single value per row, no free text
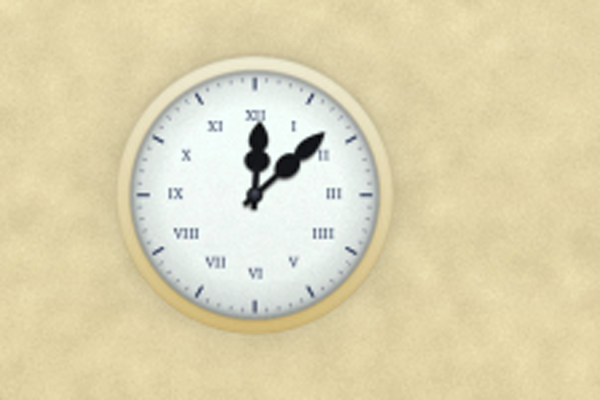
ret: **12:08**
